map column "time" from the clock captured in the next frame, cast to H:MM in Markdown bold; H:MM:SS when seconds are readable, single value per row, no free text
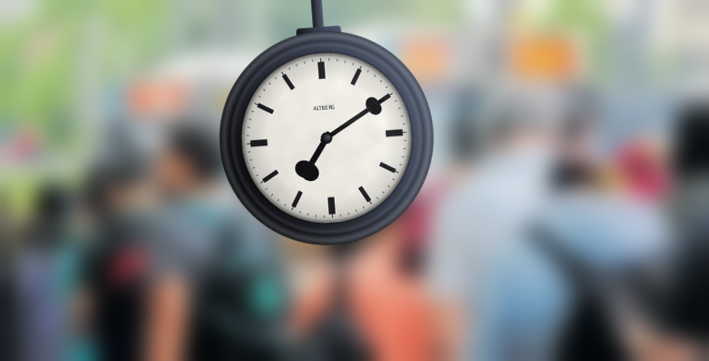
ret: **7:10**
